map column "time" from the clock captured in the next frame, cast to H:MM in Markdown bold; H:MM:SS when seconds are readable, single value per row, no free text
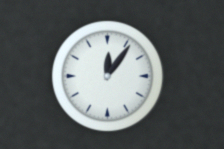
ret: **12:06**
